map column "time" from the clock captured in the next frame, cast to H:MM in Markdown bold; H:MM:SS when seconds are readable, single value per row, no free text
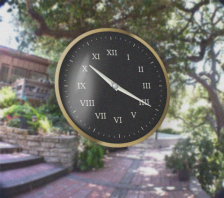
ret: **10:20**
